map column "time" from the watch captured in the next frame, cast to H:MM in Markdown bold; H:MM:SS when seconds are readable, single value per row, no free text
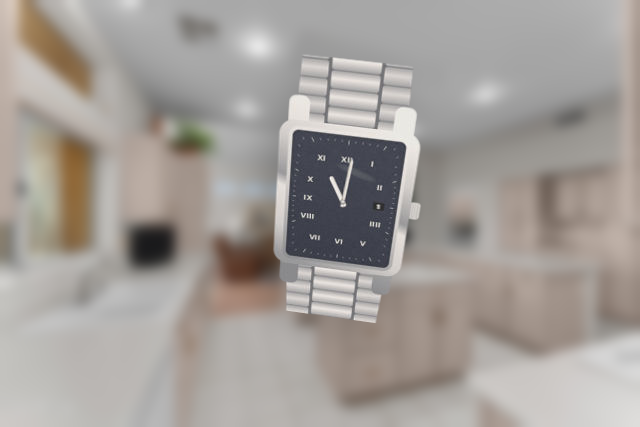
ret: **11:01**
